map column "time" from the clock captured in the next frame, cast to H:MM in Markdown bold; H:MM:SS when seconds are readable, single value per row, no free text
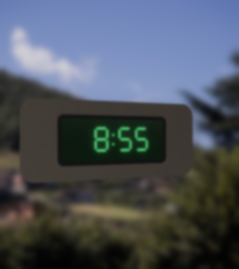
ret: **8:55**
